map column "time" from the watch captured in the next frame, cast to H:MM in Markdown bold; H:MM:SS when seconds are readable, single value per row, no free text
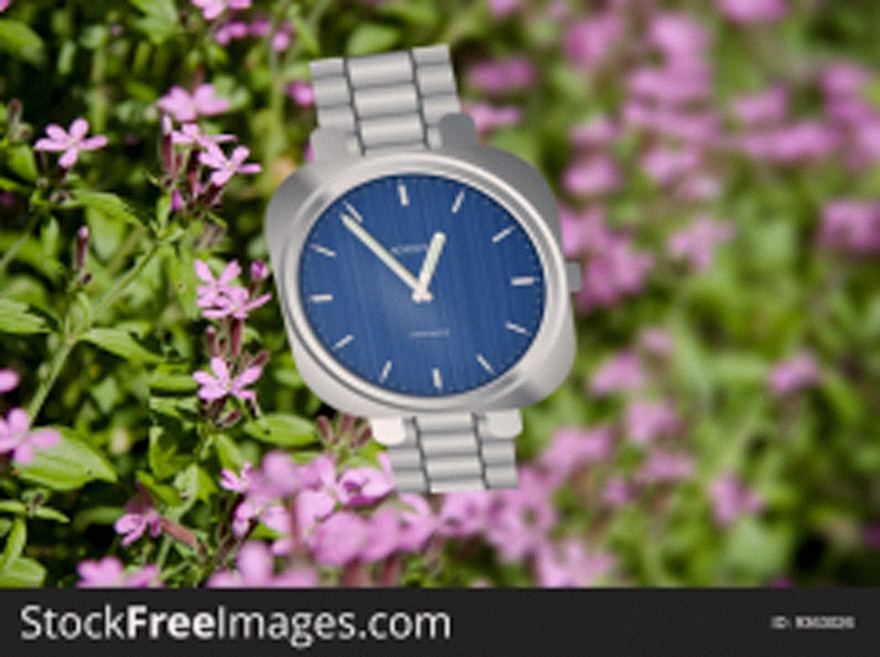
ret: **12:54**
